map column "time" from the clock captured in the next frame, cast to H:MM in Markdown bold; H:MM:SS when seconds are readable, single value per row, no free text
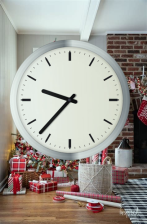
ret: **9:37**
